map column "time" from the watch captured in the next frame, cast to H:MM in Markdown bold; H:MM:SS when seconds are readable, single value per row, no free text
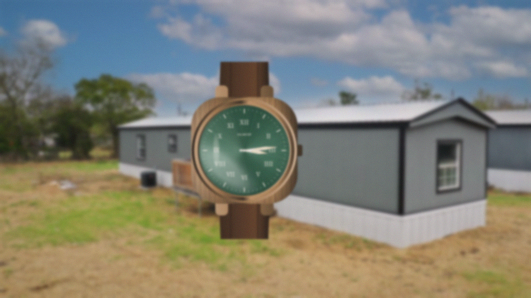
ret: **3:14**
